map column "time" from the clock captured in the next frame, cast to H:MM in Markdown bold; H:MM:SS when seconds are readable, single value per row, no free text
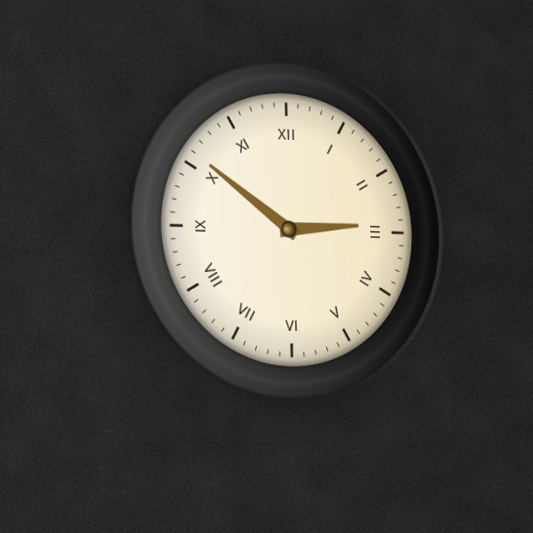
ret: **2:51**
